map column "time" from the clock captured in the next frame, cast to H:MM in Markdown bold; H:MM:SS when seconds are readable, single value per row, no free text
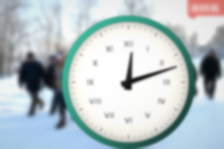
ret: **12:12**
